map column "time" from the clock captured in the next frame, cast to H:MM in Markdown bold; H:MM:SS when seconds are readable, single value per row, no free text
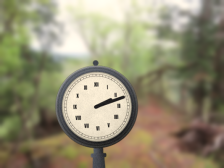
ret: **2:12**
